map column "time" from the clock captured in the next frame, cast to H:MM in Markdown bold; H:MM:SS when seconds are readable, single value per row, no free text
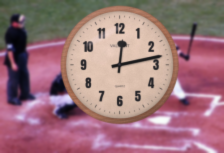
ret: **12:13**
